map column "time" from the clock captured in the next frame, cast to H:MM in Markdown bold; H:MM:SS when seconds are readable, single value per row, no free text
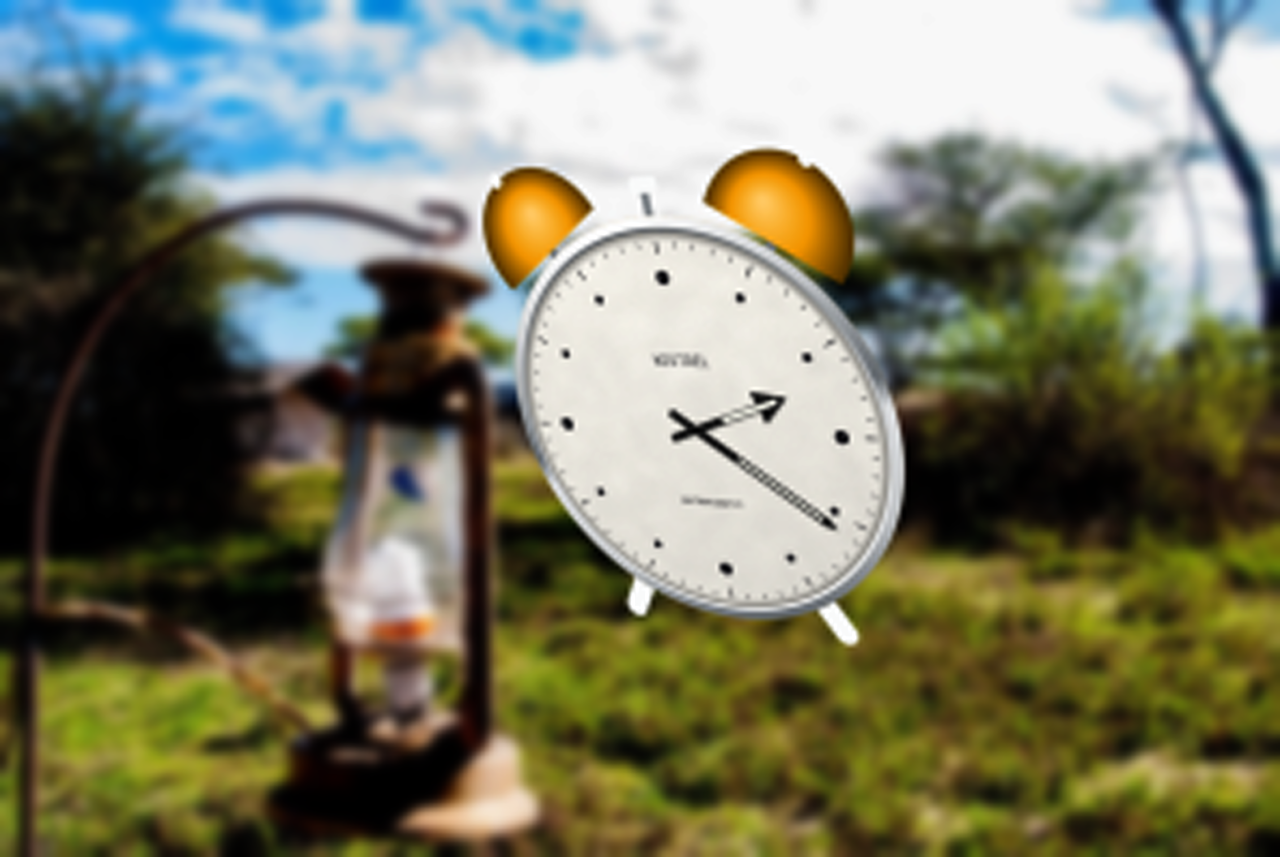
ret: **2:21**
